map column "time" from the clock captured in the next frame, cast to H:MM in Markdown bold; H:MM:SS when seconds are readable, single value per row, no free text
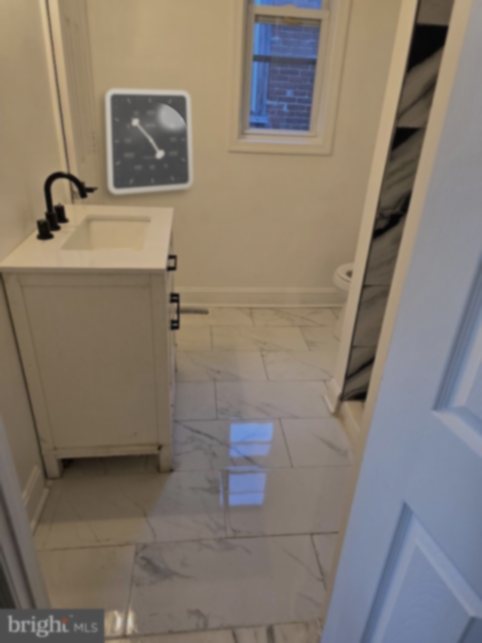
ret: **4:53**
